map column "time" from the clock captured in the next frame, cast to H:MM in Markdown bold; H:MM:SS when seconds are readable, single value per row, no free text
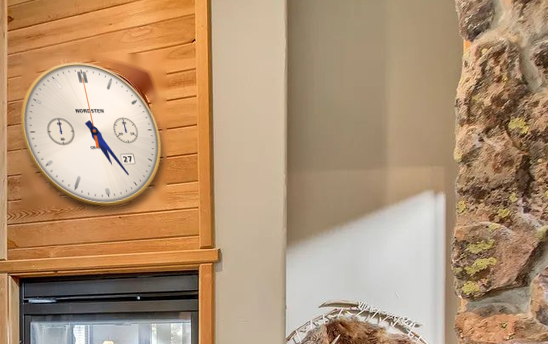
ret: **5:25**
